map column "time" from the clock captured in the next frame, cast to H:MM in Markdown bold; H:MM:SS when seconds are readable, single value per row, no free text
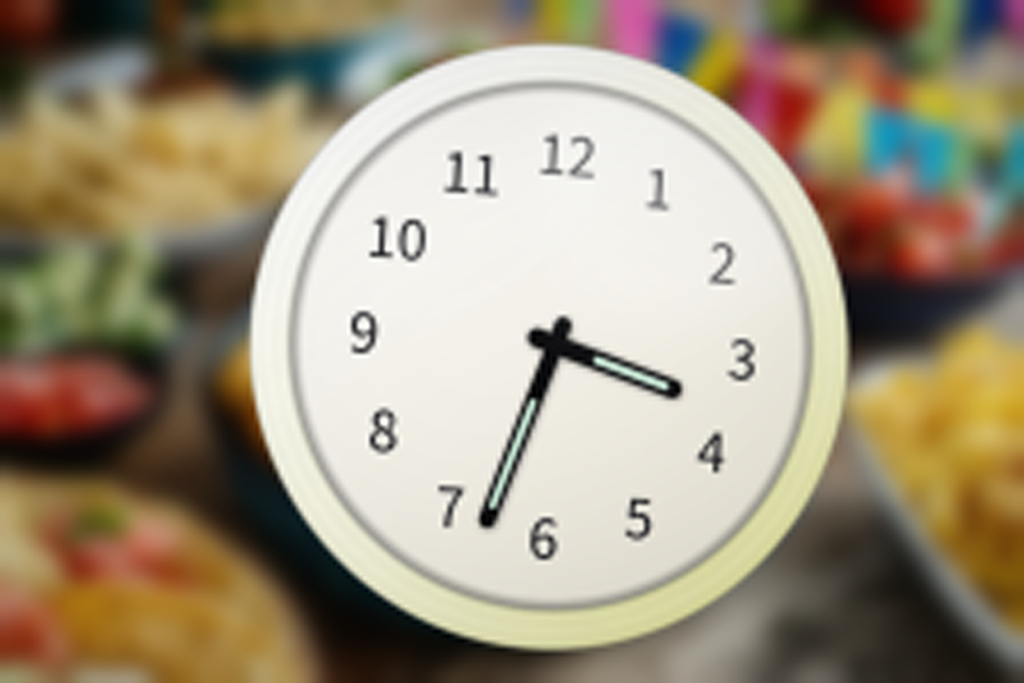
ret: **3:33**
